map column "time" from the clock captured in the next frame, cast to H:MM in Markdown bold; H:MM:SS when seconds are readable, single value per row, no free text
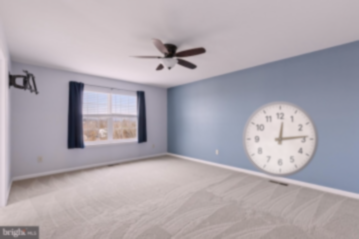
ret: **12:14**
